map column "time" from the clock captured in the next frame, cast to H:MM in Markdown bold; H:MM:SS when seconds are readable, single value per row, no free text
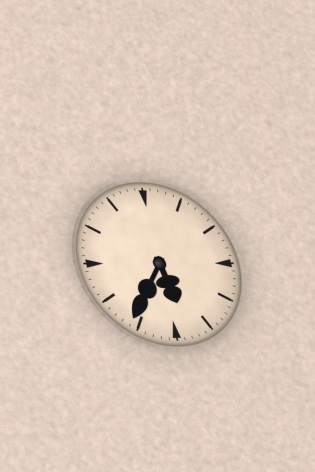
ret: **5:36**
